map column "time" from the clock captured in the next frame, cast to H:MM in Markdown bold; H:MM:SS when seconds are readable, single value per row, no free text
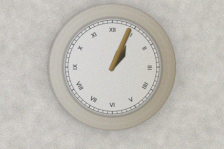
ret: **1:04**
